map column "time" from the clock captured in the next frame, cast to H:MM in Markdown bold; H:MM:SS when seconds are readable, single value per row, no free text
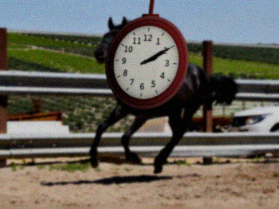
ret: **2:10**
